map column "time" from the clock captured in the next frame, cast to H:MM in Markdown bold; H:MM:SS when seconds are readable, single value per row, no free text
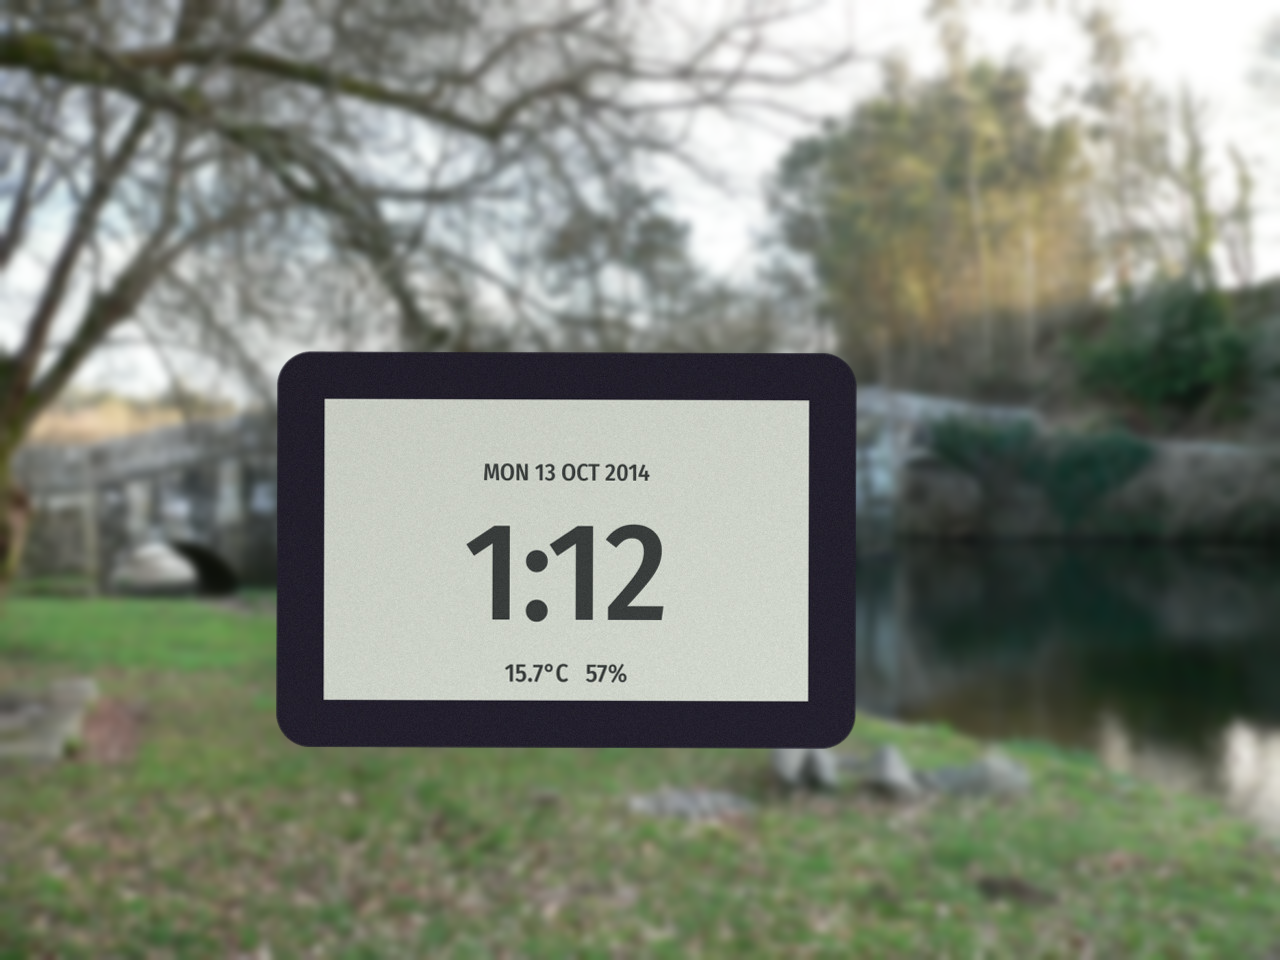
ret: **1:12**
